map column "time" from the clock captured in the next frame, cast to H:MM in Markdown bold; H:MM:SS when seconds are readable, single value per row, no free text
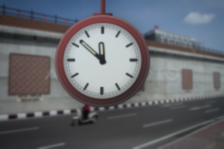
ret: **11:52**
